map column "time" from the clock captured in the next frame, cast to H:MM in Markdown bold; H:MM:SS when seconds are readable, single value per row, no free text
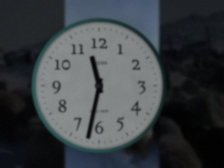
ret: **11:32**
